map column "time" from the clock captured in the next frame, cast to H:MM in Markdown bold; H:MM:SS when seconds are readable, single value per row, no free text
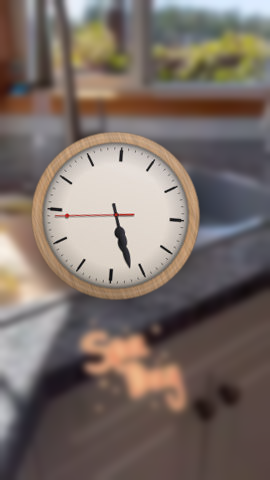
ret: **5:26:44**
